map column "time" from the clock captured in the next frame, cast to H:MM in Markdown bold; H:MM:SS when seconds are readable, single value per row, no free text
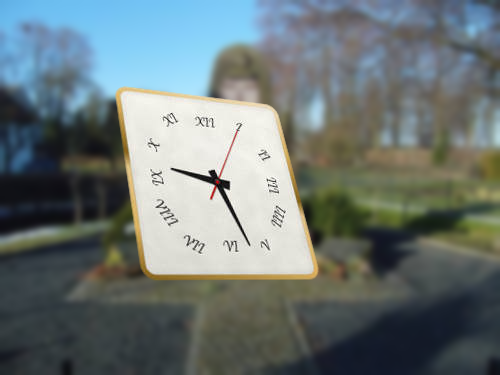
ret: **9:27:05**
